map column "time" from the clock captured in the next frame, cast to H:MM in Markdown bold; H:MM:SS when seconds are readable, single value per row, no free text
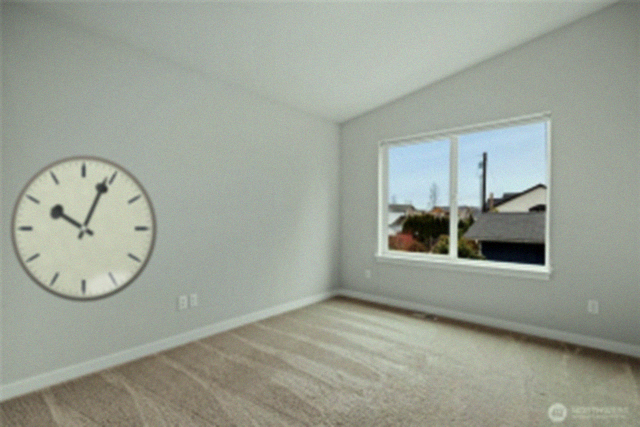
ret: **10:04**
